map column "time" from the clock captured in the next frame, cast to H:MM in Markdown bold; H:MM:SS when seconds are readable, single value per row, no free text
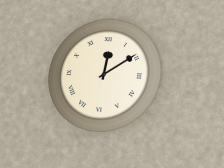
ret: **12:09**
